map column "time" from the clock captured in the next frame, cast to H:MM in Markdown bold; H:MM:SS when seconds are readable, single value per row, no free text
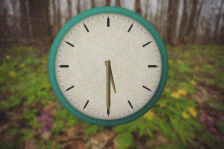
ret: **5:30**
